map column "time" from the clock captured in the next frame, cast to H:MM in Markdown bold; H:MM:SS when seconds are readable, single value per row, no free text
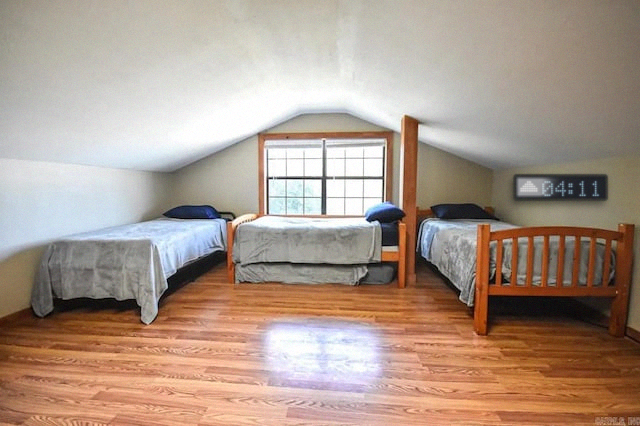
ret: **4:11**
